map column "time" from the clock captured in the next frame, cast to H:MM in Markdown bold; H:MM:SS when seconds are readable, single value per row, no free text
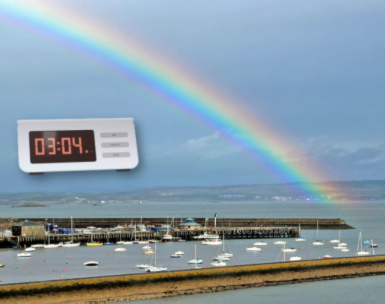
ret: **3:04**
